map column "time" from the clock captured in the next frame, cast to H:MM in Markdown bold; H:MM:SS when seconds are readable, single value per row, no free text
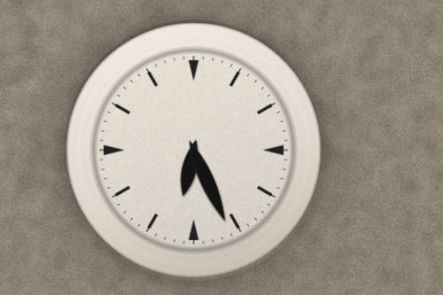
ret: **6:26**
